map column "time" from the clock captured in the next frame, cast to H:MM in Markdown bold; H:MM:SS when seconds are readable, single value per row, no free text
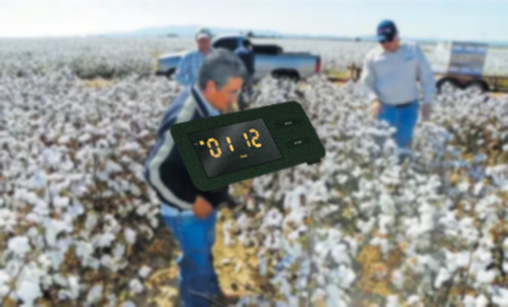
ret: **1:12**
